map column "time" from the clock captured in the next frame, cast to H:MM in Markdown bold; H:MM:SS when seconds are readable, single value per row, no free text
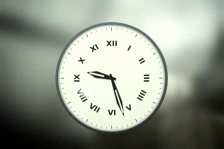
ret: **9:27**
